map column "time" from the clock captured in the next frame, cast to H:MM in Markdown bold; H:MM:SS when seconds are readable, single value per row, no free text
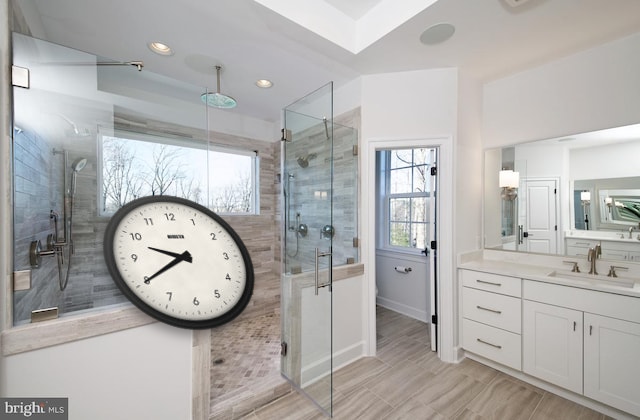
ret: **9:40**
